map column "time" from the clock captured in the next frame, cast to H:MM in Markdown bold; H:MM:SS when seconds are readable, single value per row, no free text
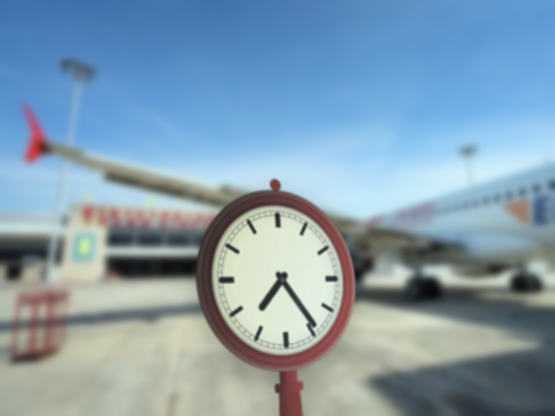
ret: **7:24**
